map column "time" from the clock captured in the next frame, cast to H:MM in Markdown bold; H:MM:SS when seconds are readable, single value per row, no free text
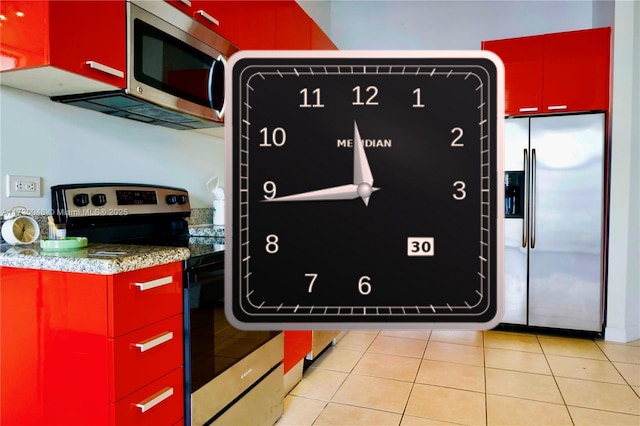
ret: **11:44**
